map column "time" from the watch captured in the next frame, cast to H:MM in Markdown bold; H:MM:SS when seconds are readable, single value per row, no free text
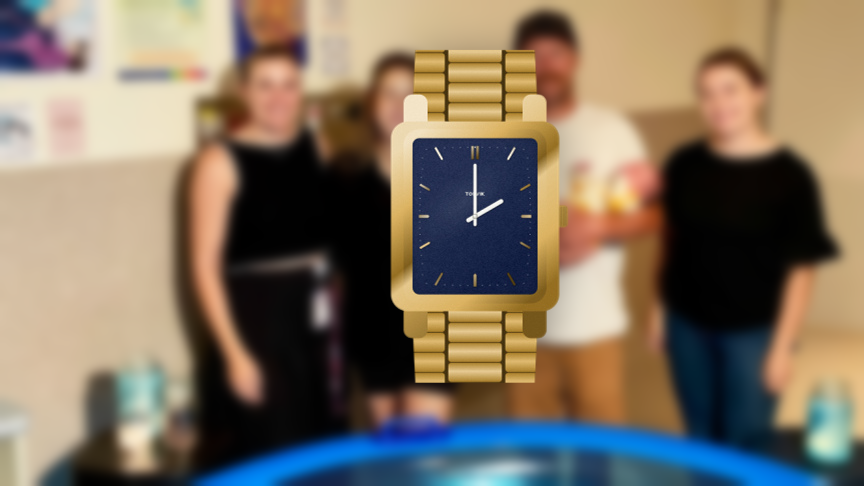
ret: **2:00**
